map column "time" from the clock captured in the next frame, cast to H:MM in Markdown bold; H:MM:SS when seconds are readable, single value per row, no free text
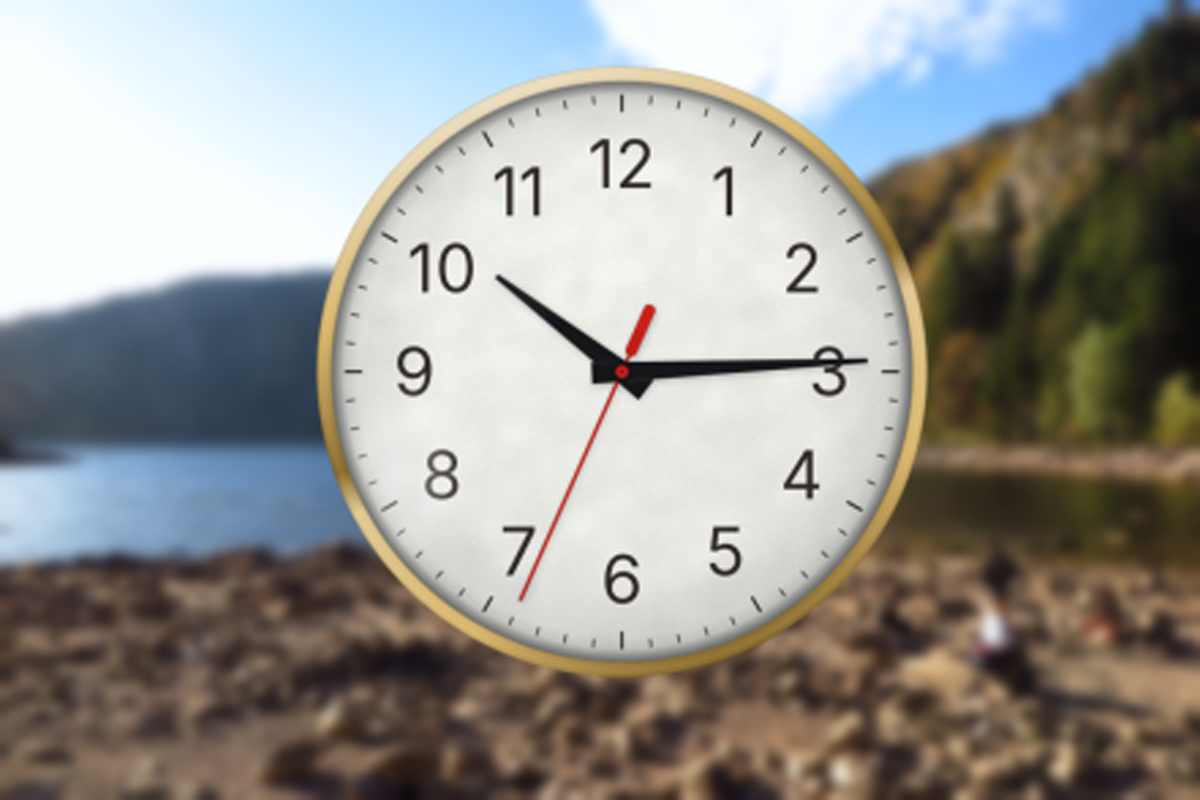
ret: **10:14:34**
